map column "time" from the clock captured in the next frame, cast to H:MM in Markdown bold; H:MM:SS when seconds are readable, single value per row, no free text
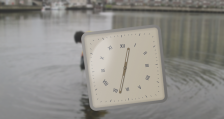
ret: **12:33**
